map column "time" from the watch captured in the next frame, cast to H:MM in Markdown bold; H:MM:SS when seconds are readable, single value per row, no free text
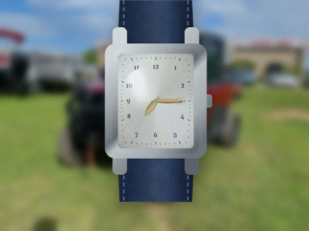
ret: **7:15**
